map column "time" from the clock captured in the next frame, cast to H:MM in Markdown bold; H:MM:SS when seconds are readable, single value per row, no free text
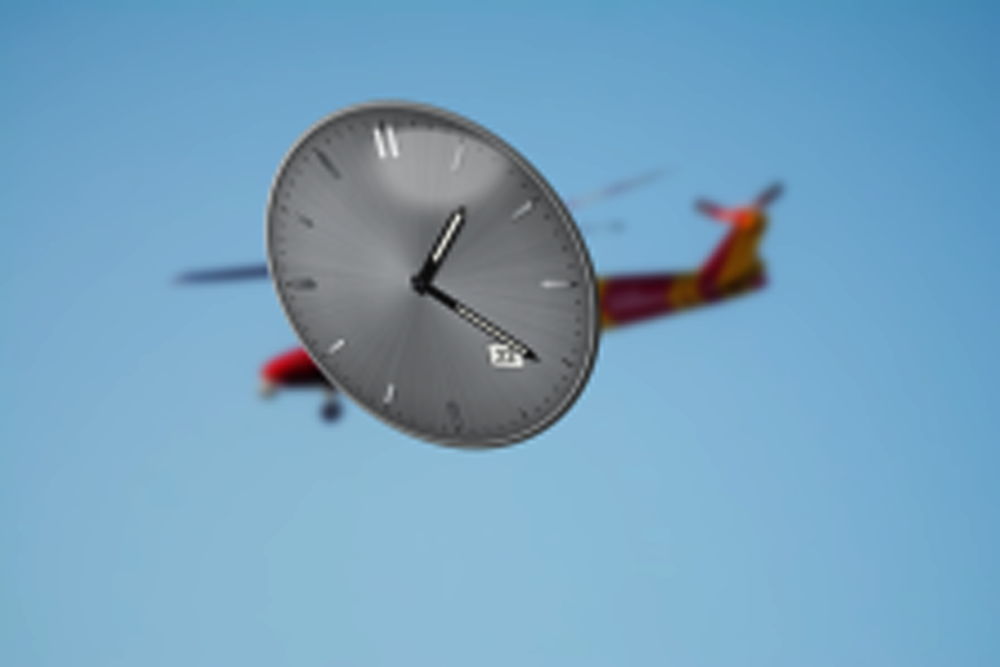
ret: **1:21**
